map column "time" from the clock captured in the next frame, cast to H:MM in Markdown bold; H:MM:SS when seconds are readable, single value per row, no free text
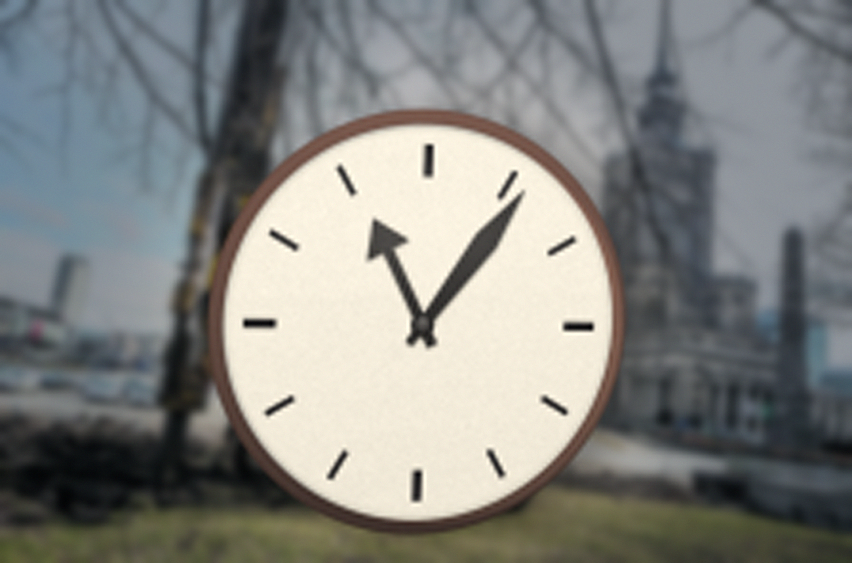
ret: **11:06**
